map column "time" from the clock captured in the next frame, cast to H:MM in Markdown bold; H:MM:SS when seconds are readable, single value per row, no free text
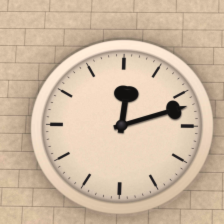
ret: **12:12**
